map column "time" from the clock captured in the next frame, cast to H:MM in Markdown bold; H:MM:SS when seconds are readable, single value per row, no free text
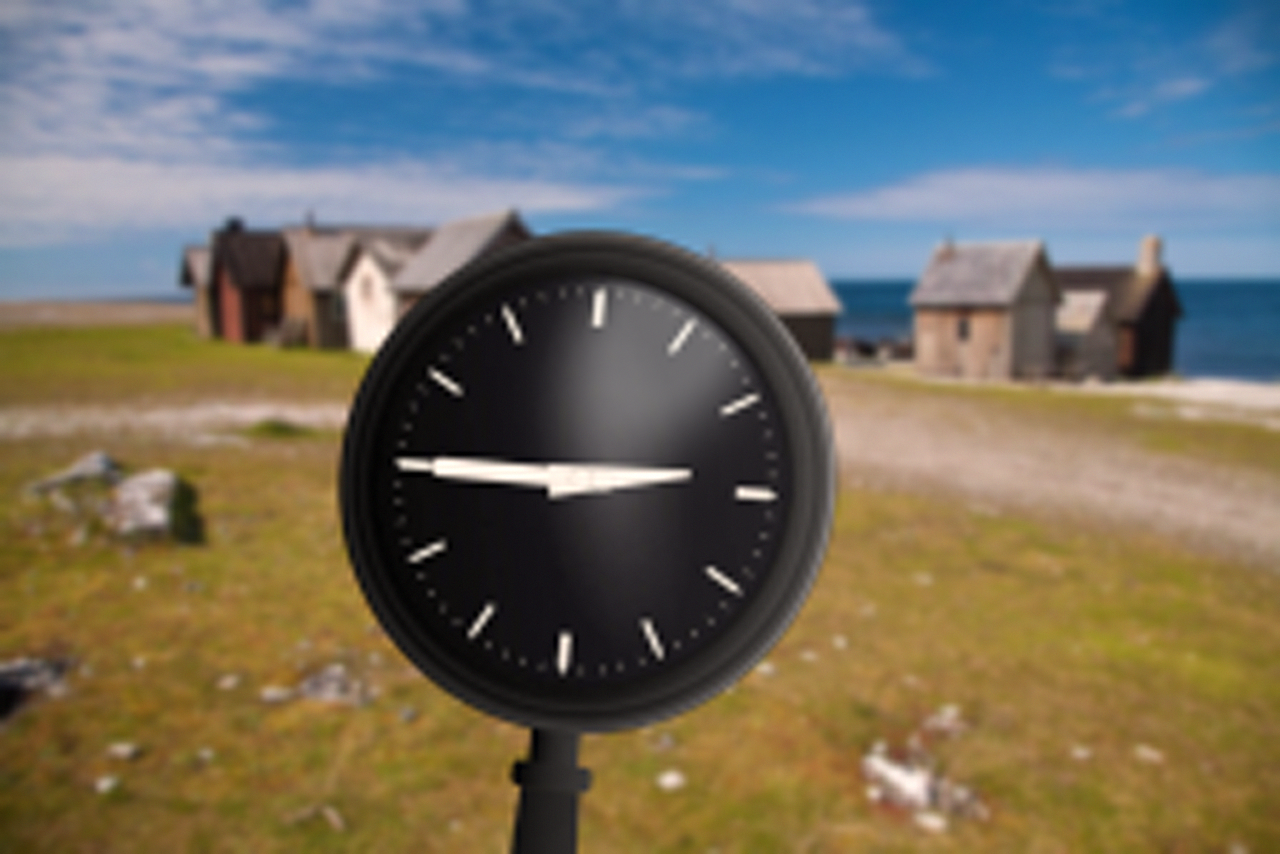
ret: **2:45**
